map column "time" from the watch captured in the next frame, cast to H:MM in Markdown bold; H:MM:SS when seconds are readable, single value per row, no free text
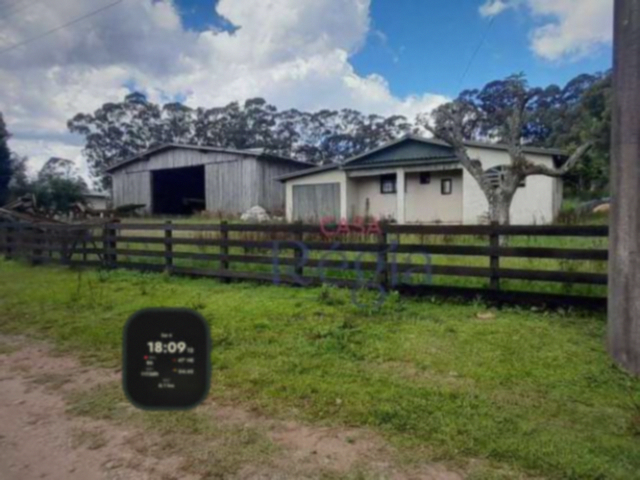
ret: **18:09**
